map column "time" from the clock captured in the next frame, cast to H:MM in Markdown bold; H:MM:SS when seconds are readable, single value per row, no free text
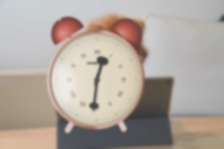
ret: **12:31**
